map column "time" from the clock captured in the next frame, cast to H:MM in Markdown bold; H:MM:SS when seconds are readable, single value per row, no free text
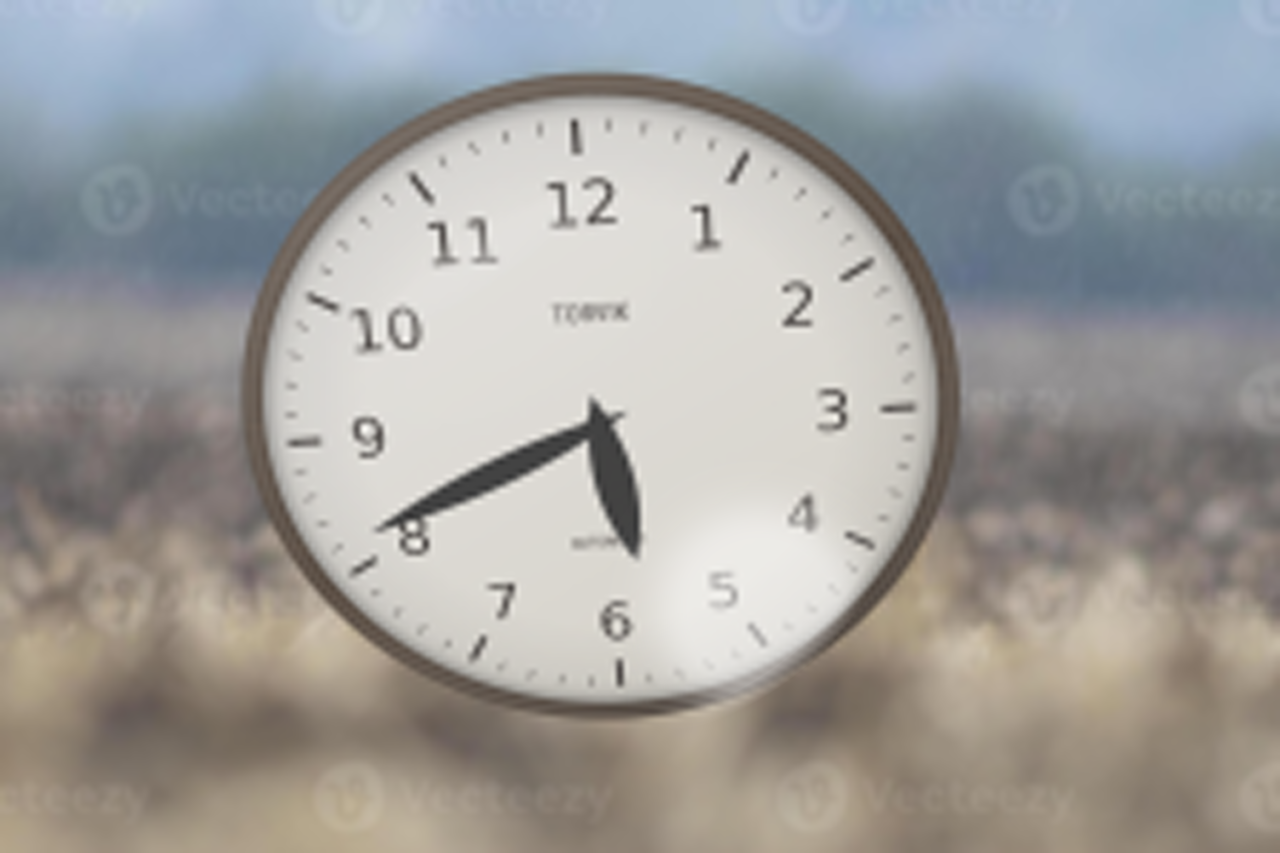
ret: **5:41**
